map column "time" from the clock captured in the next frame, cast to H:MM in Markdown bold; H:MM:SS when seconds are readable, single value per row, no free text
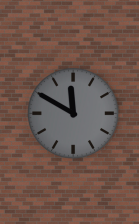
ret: **11:50**
